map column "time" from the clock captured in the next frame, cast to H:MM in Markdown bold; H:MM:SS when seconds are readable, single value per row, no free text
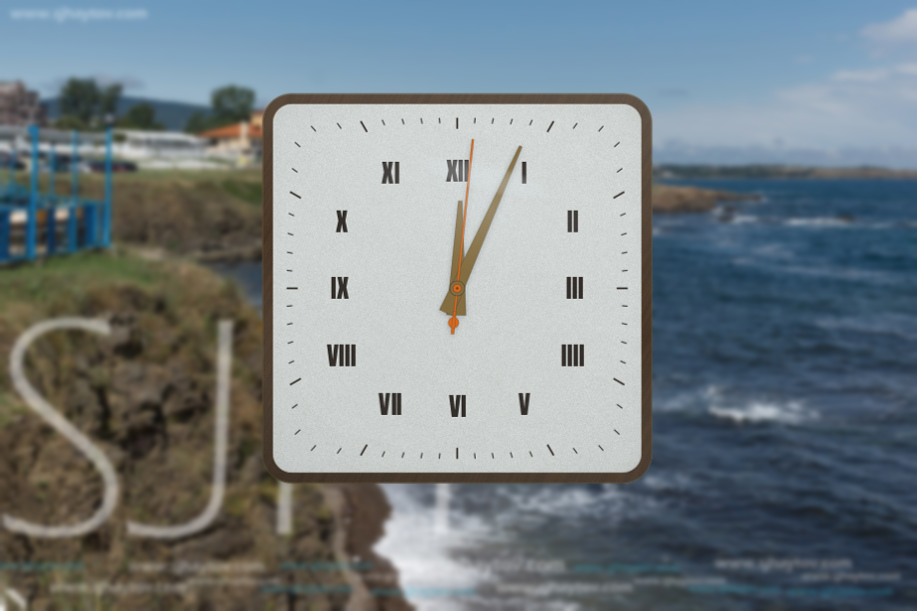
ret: **12:04:01**
